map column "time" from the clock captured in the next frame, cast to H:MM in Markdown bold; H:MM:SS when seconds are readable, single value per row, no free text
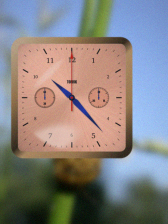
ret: **10:23**
